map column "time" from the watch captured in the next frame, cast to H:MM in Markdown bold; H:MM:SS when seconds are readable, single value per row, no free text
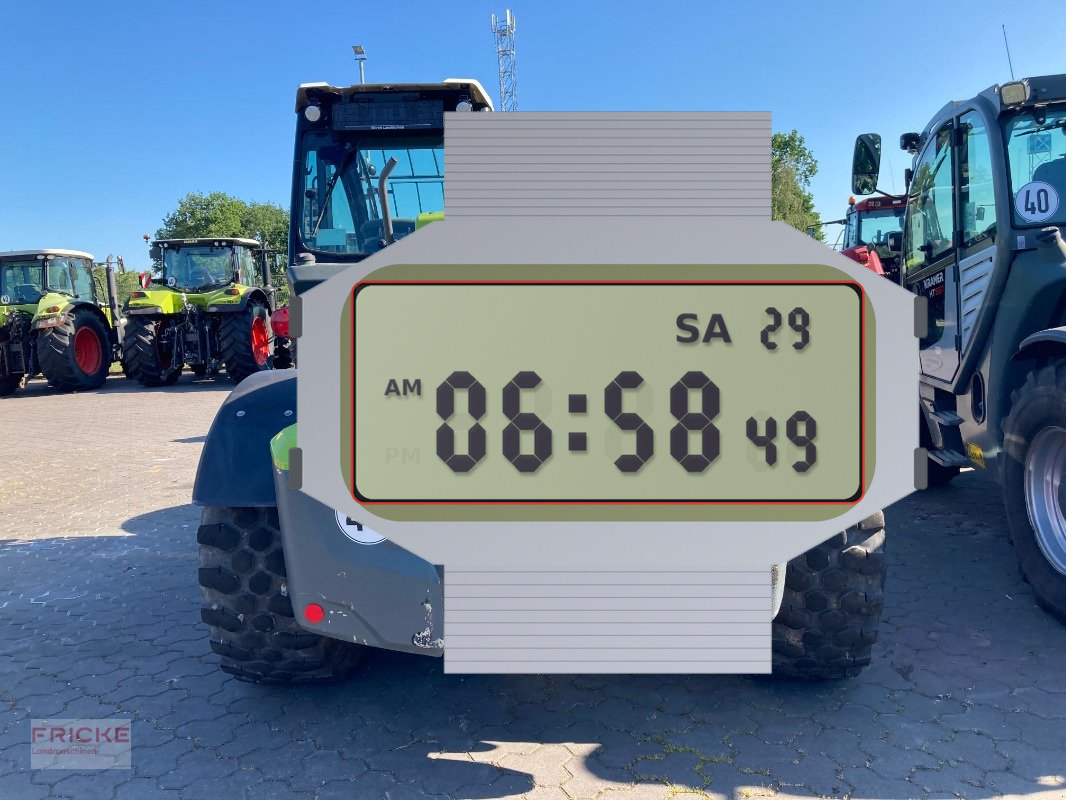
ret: **6:58:49**
